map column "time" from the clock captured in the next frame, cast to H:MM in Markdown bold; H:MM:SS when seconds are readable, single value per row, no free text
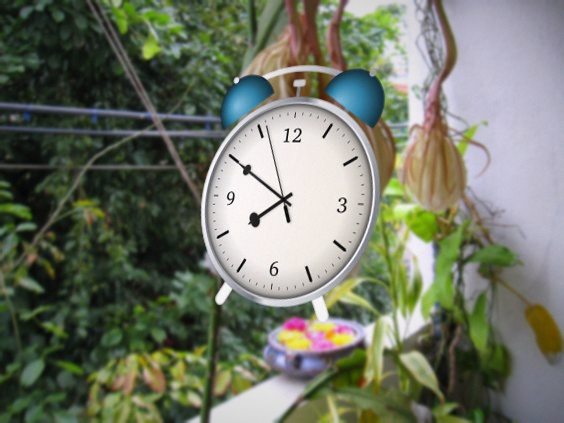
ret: **7:49:56**
